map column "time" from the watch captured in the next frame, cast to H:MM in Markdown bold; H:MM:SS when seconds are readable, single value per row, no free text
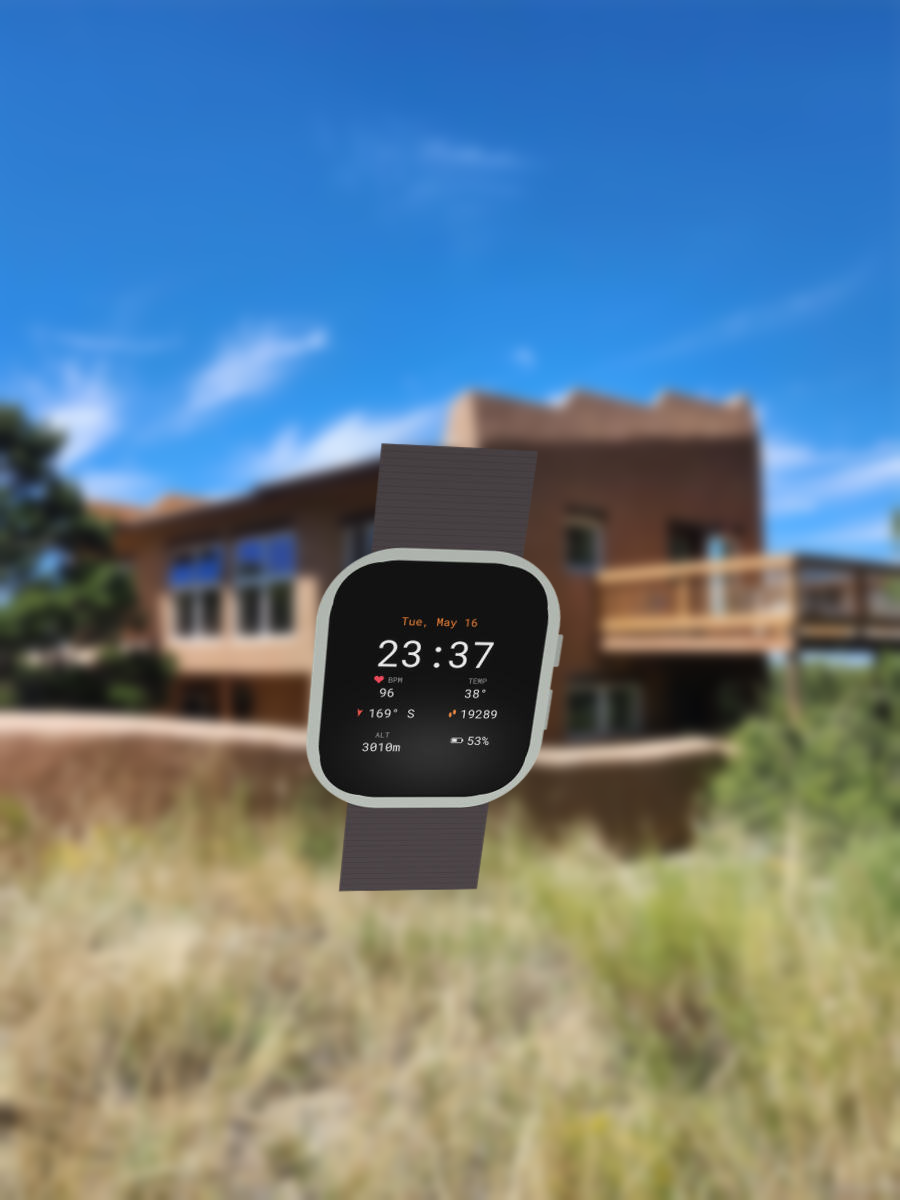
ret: **23:37**
